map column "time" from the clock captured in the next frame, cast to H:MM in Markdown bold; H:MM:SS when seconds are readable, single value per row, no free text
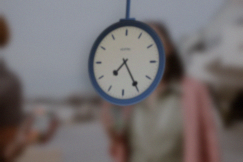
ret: **7:25**
